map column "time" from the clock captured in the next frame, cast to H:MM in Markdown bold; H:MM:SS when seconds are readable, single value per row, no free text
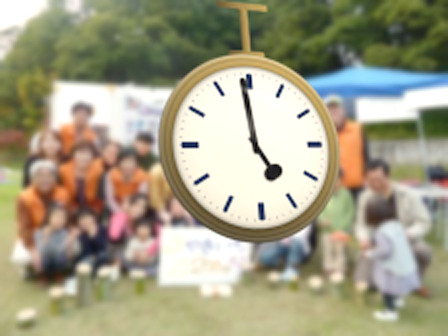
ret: **4:59**
